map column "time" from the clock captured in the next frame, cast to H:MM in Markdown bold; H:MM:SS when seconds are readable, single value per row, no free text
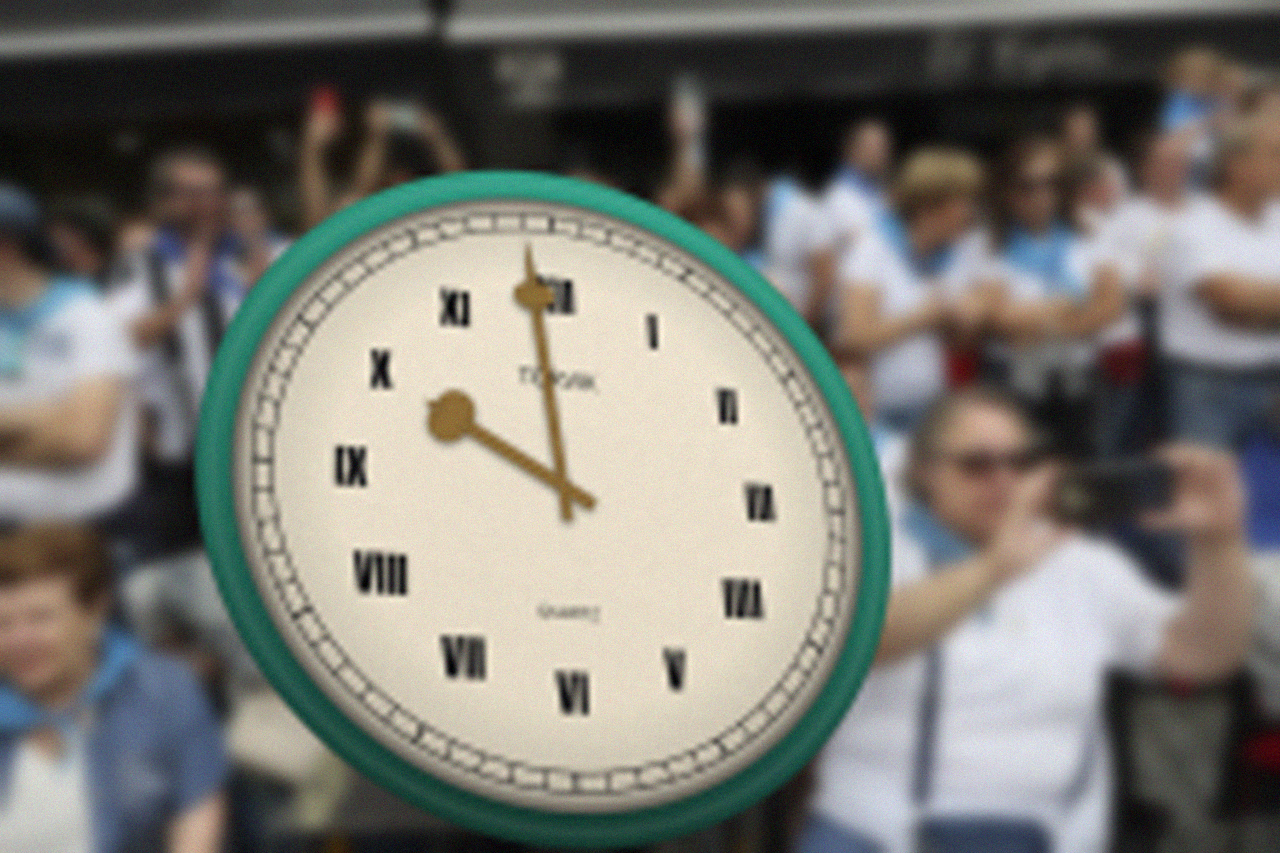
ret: **9:59**
